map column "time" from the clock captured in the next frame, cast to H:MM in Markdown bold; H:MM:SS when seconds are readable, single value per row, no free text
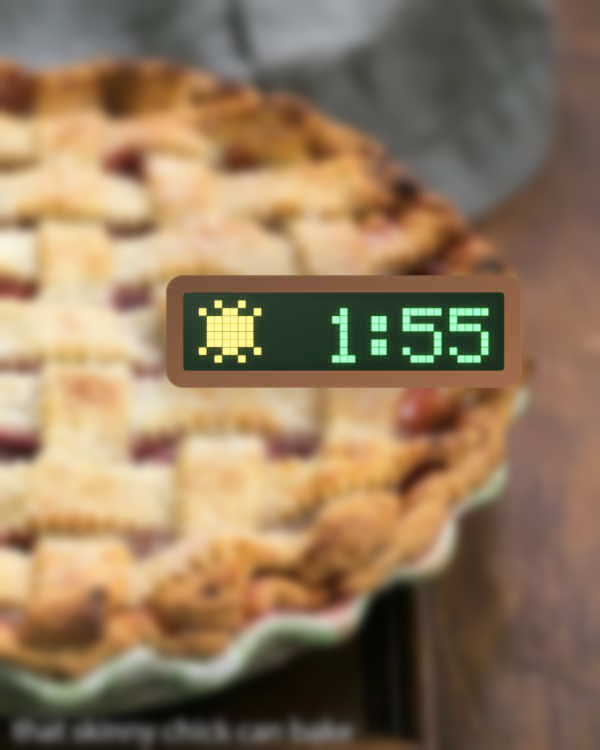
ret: **1:55**
